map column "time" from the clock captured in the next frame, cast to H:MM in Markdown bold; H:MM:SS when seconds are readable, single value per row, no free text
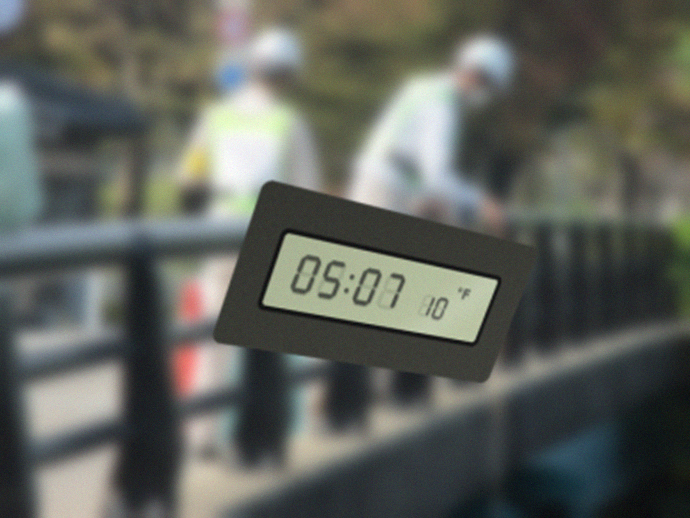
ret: **5:07**
